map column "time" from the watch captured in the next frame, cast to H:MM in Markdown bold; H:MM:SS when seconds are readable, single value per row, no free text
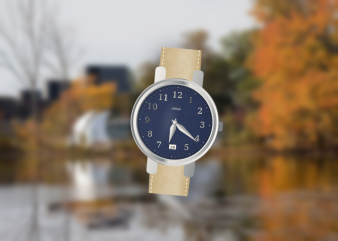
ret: **6:21**
